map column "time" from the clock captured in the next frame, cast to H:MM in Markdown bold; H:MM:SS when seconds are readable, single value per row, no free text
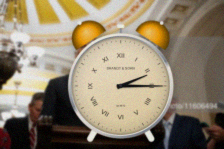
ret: **2:15**
